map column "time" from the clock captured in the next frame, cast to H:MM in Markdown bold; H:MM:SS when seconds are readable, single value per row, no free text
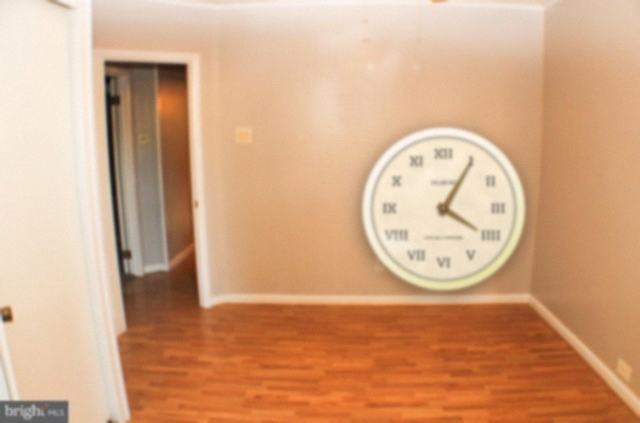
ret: **4:05**
